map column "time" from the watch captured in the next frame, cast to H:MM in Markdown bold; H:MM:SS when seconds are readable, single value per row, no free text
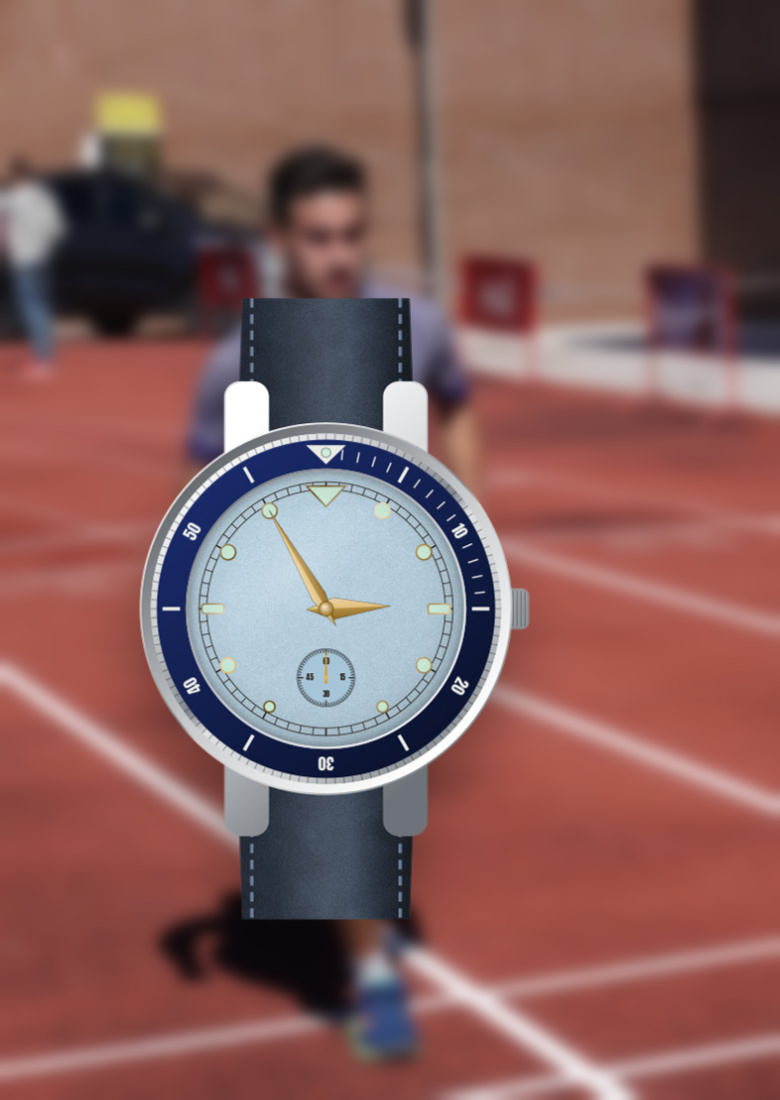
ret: **2:55**
